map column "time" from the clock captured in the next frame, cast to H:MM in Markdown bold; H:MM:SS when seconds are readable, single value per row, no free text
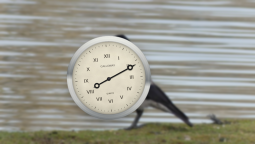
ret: **8:11**
